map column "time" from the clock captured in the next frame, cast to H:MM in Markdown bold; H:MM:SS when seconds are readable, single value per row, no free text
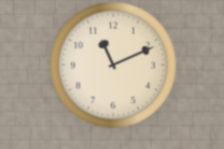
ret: **11:11**
